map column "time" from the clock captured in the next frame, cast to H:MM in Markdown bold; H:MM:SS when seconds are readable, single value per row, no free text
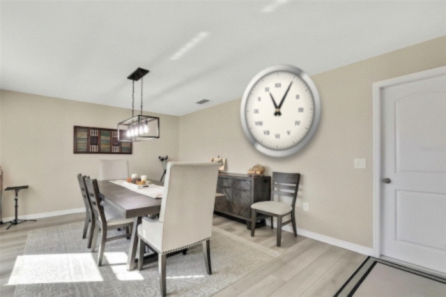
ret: **11:05**
